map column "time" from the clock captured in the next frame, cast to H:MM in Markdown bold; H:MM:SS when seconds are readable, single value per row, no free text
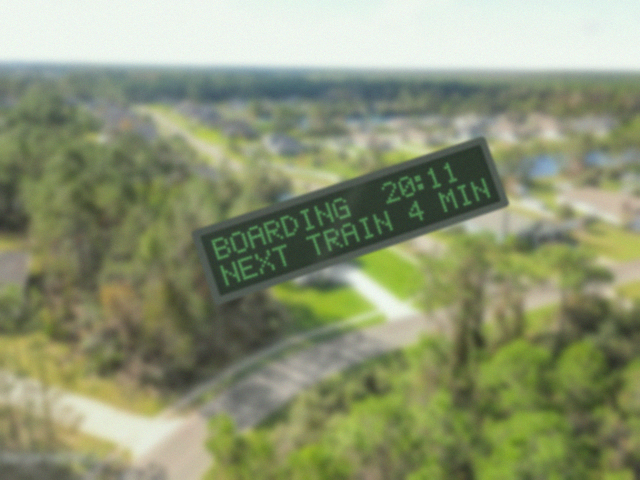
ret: **20:11**
